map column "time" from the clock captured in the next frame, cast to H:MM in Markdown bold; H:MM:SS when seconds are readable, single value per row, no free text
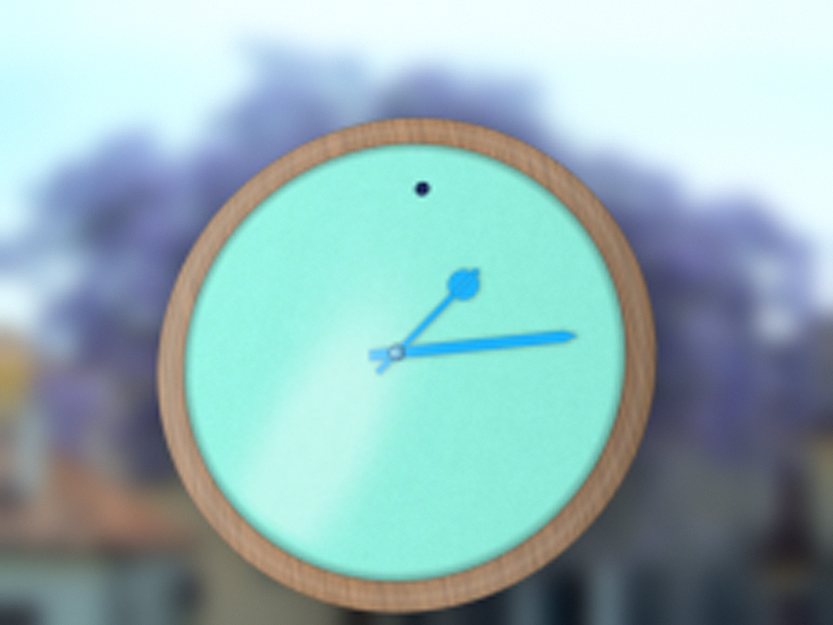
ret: **1:13**
